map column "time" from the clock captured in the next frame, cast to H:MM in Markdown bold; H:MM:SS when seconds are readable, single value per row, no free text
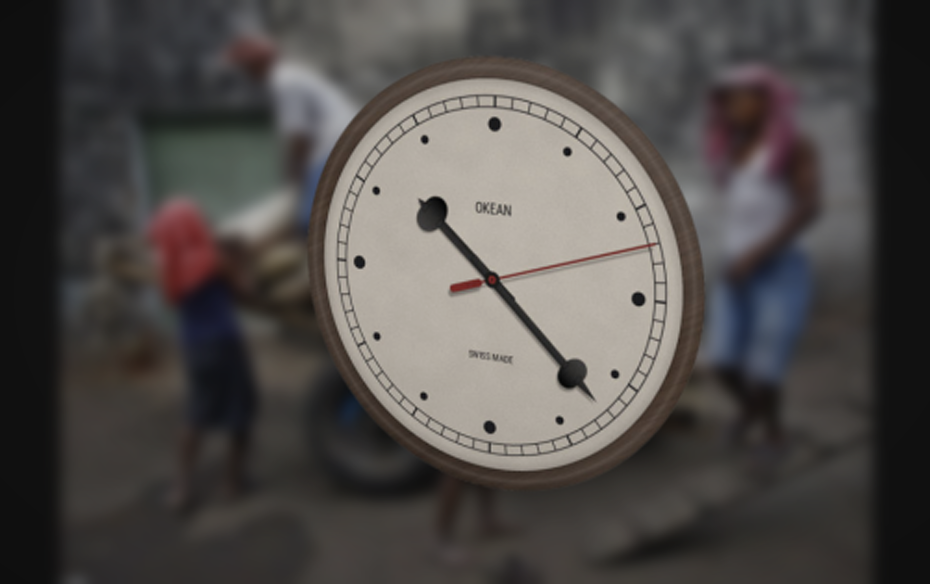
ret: **10:22:12**
